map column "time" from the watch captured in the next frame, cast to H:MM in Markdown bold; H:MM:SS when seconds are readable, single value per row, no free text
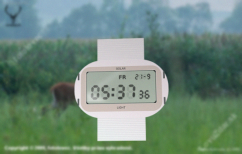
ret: **5:37:36**
